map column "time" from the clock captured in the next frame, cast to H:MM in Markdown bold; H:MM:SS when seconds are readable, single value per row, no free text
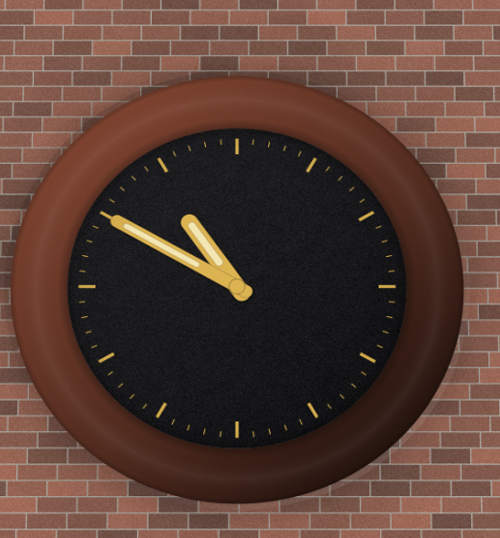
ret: **10:50**
